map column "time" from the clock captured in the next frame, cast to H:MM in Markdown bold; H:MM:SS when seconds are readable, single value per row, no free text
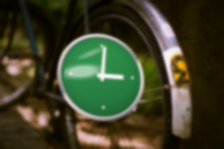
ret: **3:01**
